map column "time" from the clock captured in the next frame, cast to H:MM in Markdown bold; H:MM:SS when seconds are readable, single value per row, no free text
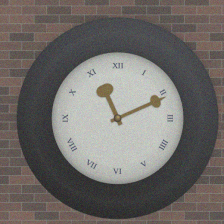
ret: **11:11**
